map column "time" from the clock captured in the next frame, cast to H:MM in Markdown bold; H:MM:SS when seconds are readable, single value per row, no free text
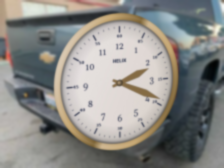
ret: **2:19**
